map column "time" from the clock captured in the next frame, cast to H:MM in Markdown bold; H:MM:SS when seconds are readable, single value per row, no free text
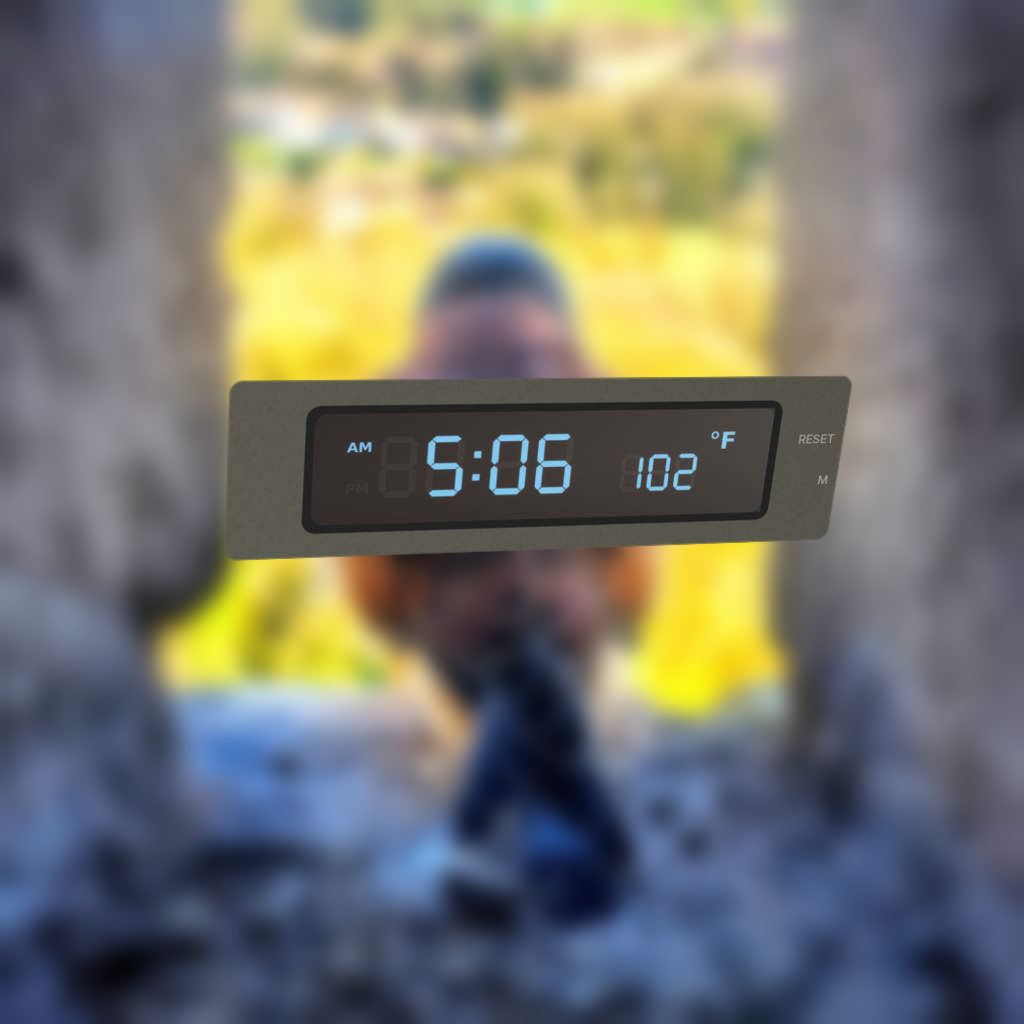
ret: **5:06**
